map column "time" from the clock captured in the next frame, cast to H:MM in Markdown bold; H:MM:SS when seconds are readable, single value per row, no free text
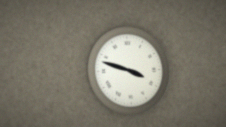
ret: **3:48**
